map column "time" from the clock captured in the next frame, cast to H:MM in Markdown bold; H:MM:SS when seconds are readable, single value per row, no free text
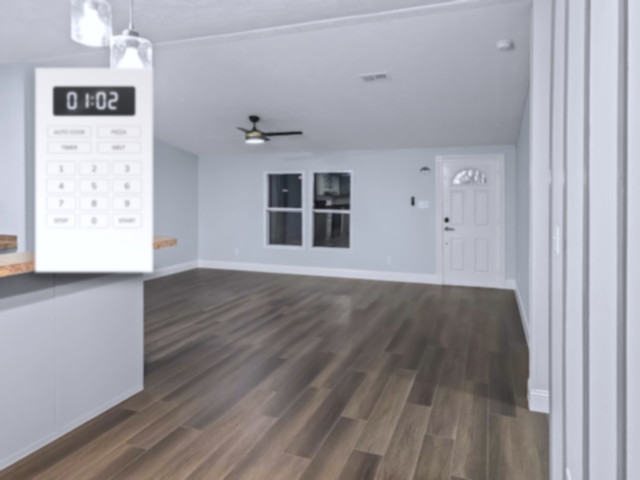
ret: **1:02**
